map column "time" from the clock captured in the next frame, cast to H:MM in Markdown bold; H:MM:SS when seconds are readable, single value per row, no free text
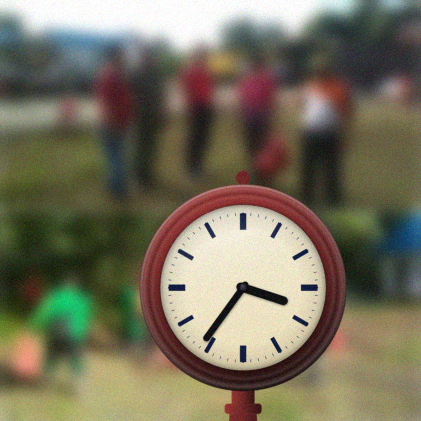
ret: **3:36**
